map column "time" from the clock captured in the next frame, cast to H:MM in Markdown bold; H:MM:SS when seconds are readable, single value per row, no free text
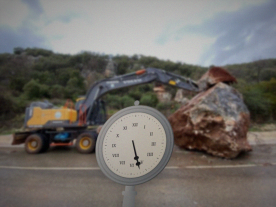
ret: **5:27**
